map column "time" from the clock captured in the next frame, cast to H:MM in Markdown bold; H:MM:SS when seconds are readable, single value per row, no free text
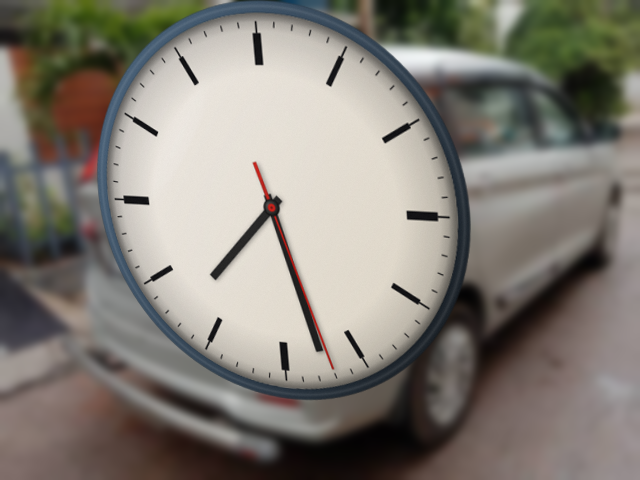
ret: **7:27:27**
